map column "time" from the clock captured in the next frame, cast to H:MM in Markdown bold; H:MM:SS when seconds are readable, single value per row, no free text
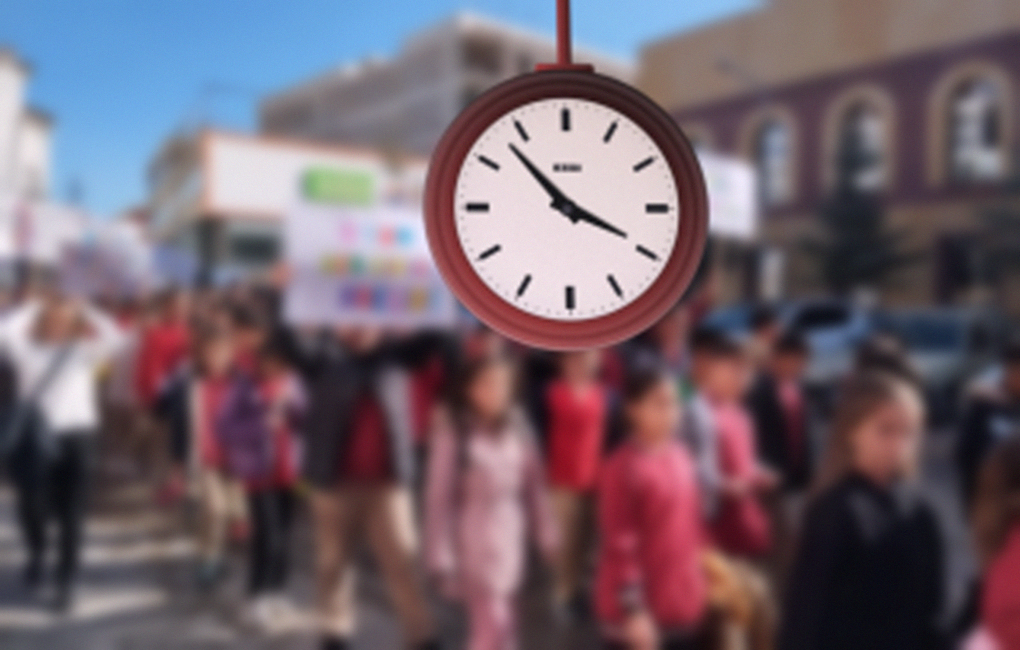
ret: **3:53**
